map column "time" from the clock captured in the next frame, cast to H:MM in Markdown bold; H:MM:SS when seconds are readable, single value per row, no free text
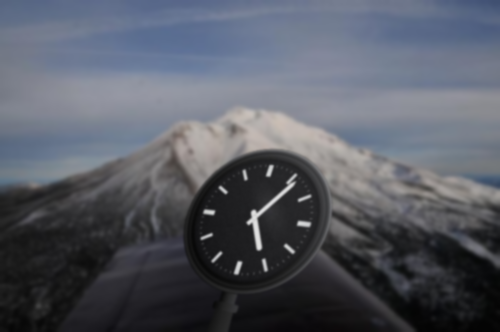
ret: **5:06**
